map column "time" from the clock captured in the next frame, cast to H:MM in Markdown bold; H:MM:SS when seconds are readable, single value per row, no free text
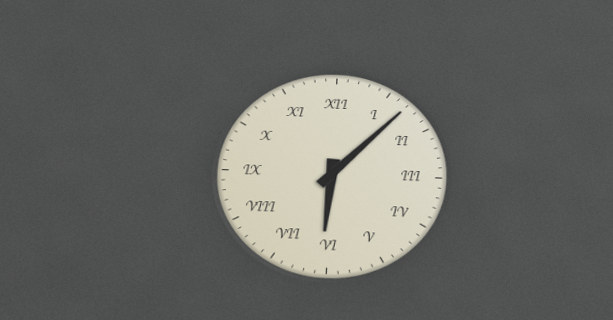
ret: **6:07**
